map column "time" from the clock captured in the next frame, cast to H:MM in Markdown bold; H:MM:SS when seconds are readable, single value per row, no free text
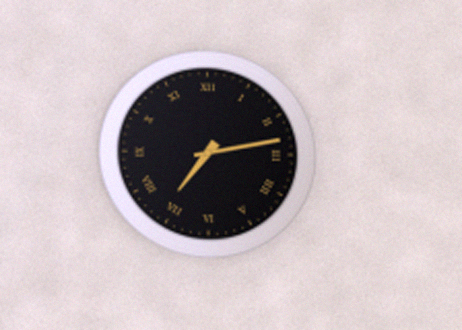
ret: **7:13**
